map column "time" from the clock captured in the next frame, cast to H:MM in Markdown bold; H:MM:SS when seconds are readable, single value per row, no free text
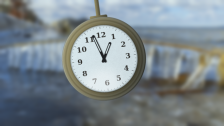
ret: **12:57**
